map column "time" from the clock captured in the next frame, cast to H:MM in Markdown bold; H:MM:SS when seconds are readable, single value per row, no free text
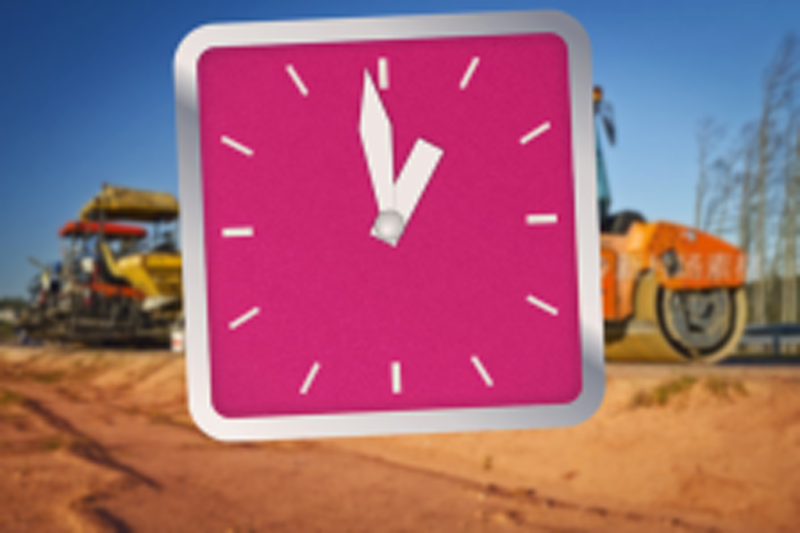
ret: **12:59**
